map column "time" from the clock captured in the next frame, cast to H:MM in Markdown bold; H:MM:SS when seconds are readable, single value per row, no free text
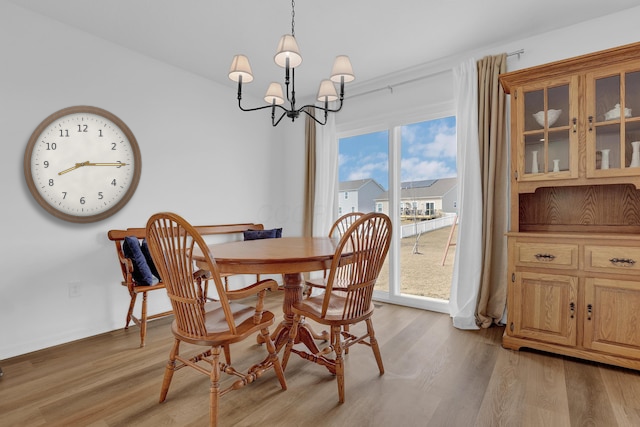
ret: **8:15**
